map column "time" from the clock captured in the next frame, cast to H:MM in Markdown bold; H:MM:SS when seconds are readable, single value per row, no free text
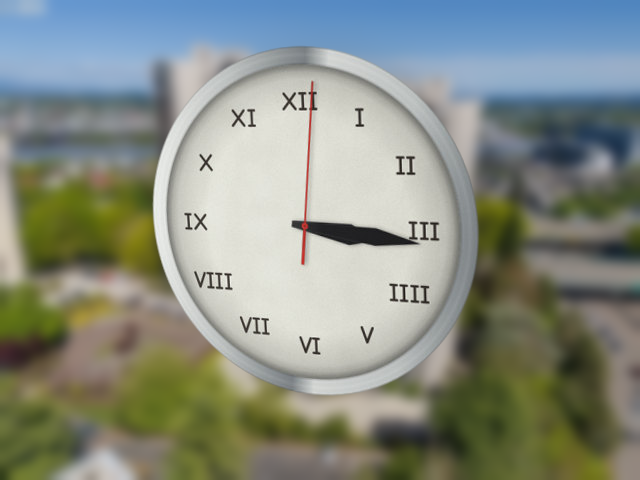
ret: **3:16:01**
